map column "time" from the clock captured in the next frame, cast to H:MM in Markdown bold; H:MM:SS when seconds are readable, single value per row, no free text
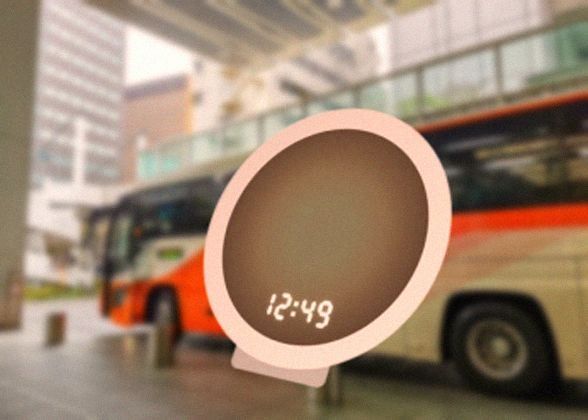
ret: **12:49**
